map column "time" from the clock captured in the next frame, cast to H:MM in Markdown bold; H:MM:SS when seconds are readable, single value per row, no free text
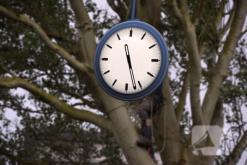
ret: **11:27**
